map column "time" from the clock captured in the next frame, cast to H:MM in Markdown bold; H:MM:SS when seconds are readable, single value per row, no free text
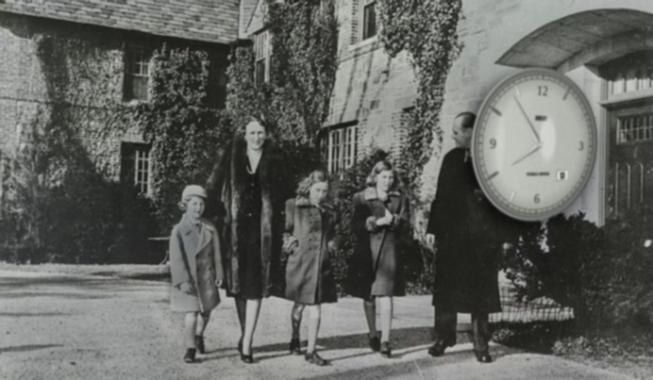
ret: **7:54**
